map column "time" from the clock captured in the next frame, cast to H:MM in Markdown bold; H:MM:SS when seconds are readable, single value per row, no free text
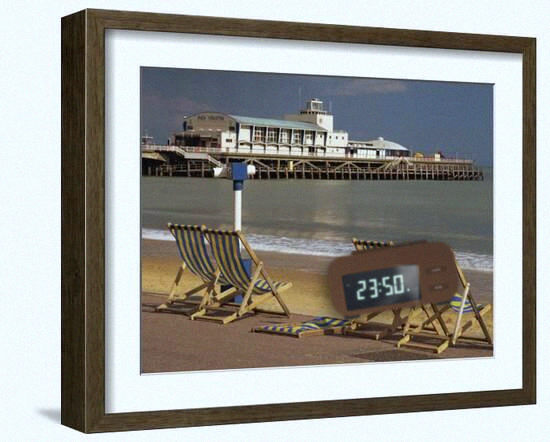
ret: **23:50**
